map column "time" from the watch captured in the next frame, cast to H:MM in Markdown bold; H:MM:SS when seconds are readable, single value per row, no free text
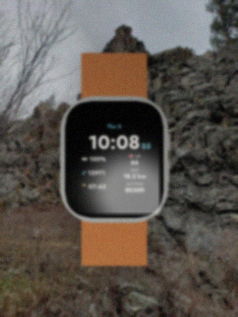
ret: **10:08**
